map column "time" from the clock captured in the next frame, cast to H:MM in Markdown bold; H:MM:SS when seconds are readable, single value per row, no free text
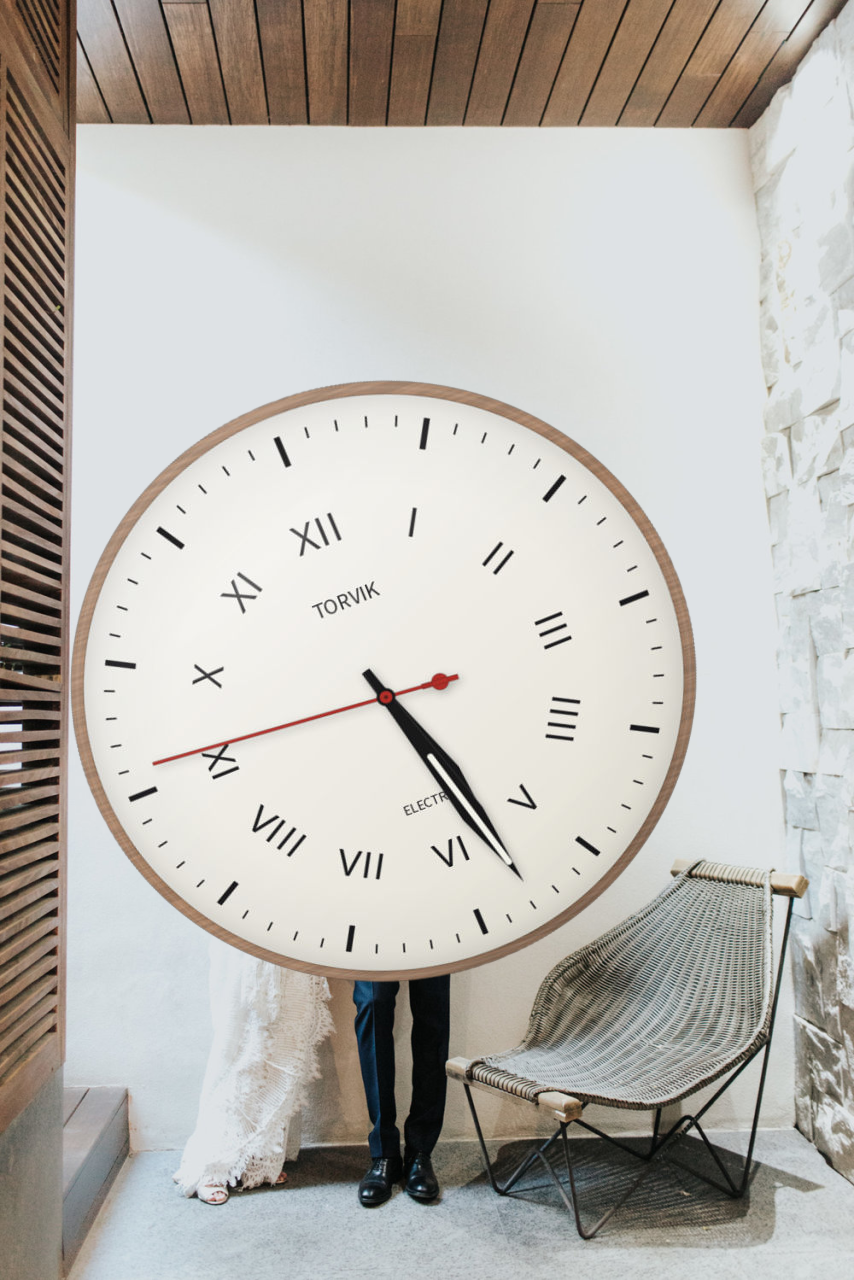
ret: **5:27:46**
